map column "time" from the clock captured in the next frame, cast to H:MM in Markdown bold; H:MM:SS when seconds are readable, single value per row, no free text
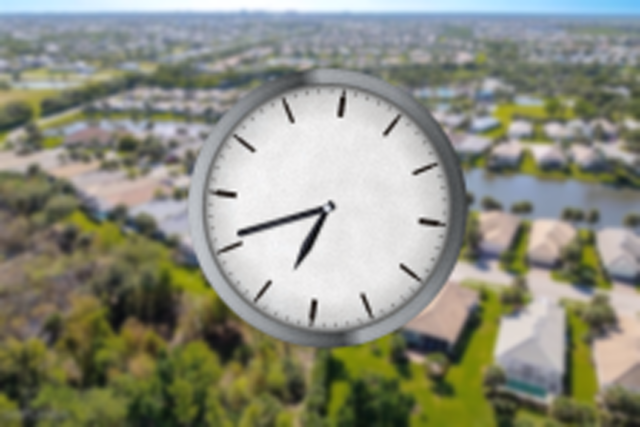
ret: **6:41**
